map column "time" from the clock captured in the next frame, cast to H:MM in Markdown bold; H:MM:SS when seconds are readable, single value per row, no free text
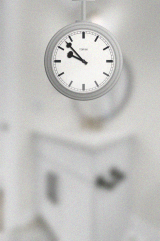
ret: **9:53**
